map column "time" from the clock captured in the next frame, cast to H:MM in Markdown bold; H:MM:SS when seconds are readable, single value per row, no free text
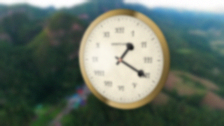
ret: **1:20**
